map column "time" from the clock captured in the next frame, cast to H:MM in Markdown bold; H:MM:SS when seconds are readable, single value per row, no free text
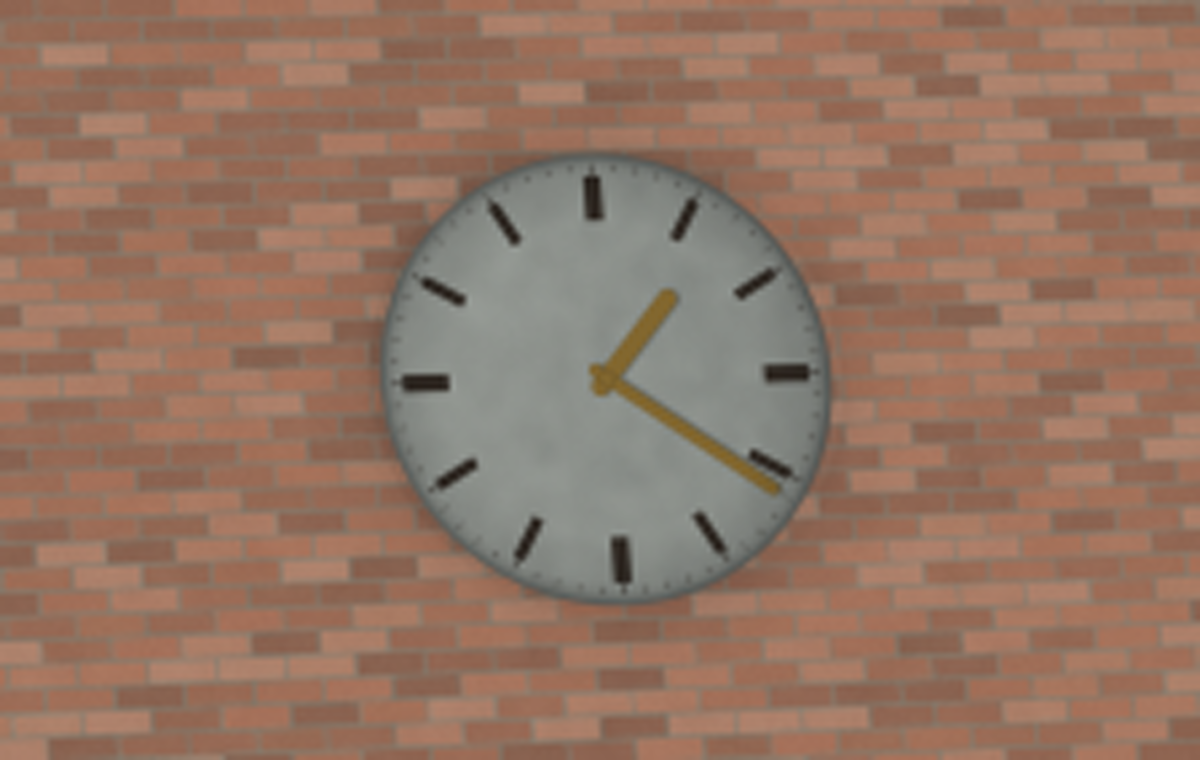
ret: **1:21**
